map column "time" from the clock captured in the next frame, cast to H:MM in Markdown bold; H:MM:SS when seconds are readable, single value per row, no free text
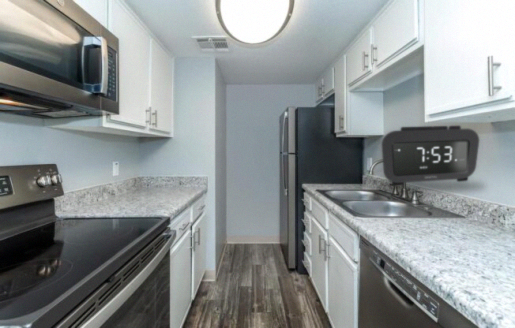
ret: **7:53**
